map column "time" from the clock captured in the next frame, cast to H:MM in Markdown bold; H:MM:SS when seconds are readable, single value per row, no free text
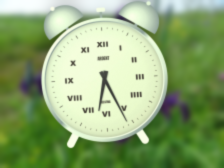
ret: **6:26**
